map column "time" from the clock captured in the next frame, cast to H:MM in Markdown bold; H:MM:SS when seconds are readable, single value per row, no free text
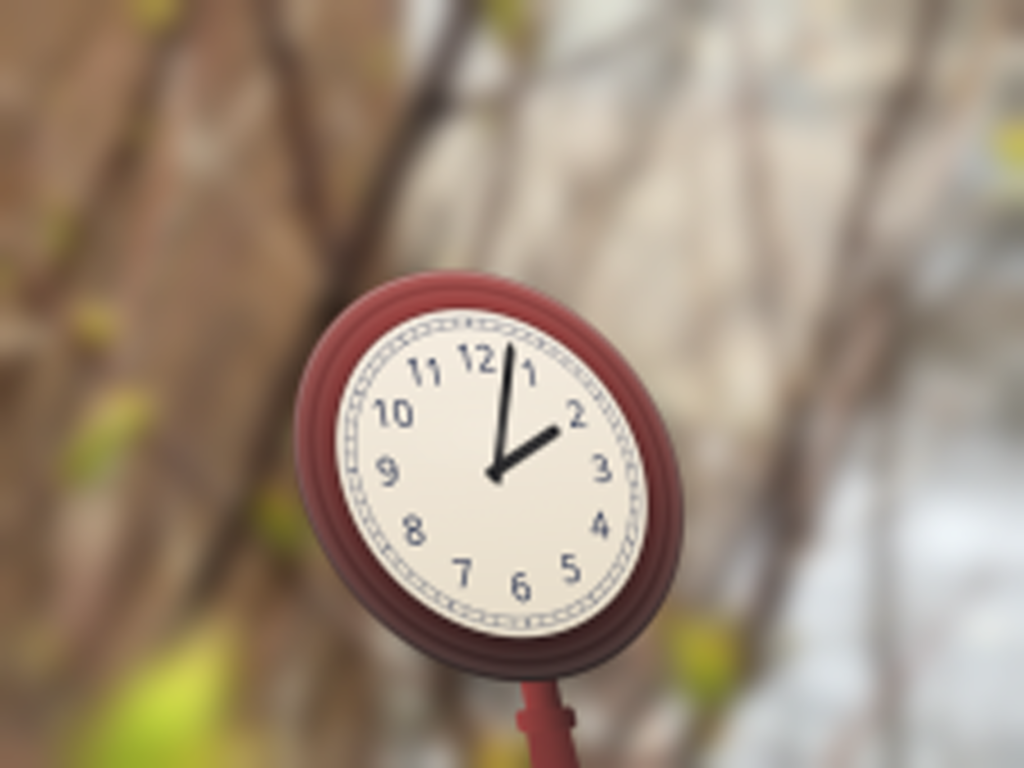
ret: **2:03**
